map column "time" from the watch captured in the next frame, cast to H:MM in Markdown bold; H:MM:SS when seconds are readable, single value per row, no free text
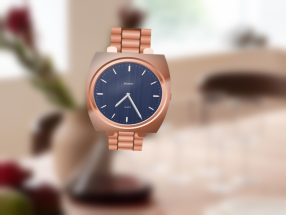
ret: **7:25**
